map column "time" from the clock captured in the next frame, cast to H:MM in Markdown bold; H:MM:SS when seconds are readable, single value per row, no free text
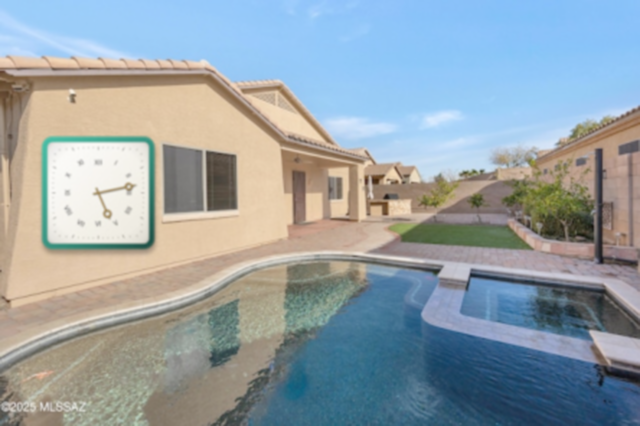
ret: **5:13**
